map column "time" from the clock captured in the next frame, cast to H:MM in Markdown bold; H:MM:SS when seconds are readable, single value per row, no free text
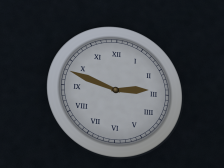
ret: **2:48**
